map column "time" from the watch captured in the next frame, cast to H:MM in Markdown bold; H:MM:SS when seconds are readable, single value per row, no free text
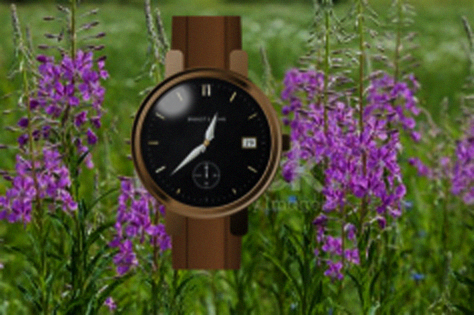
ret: **12:38**
